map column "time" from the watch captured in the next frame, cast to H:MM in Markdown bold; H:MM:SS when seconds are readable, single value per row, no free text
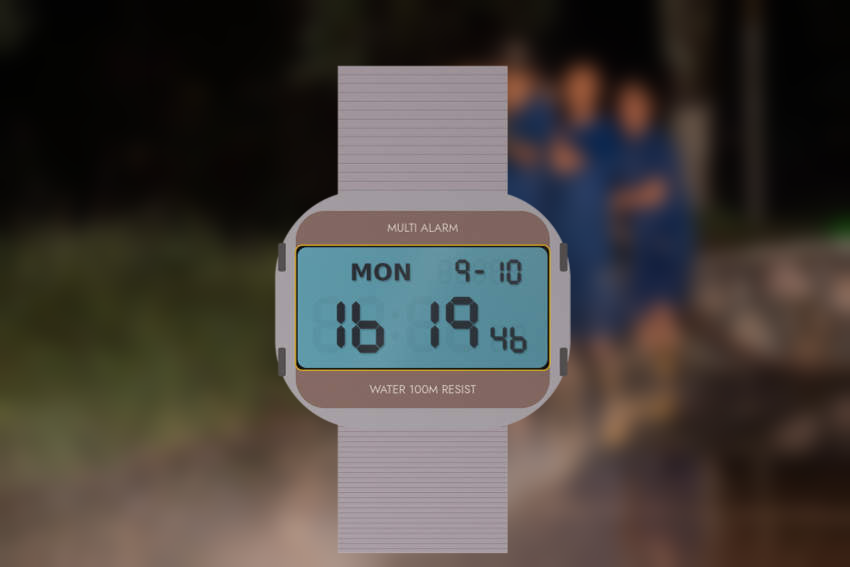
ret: **16:19:46**
